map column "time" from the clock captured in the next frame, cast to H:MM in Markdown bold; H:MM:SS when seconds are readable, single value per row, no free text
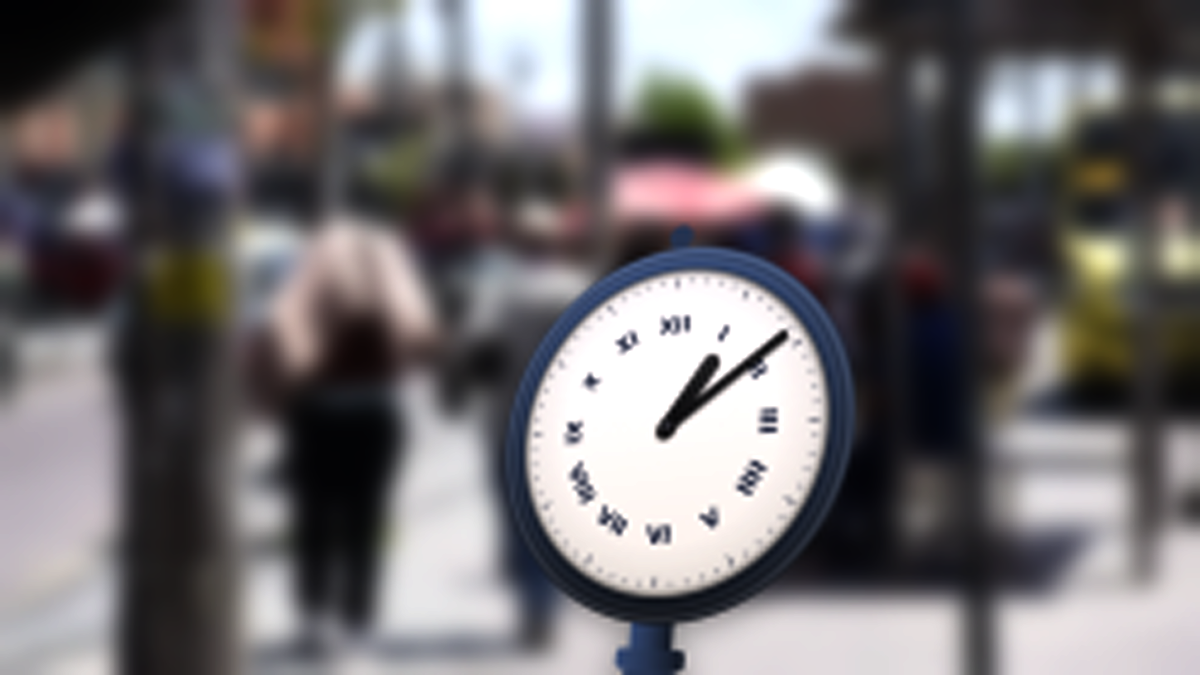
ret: **1:09**
